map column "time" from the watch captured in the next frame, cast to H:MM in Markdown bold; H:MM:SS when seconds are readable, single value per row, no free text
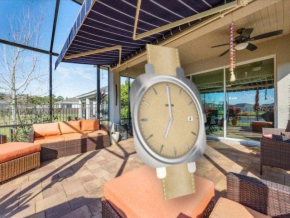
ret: **7:00**
